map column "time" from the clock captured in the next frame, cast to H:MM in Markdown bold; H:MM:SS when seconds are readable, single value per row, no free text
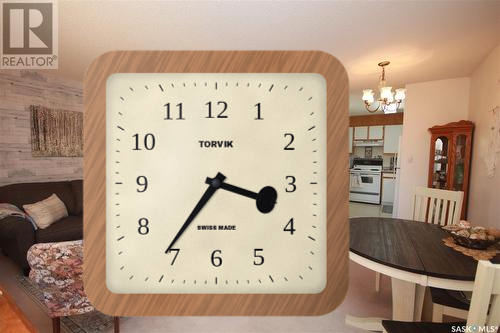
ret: **3:36**
